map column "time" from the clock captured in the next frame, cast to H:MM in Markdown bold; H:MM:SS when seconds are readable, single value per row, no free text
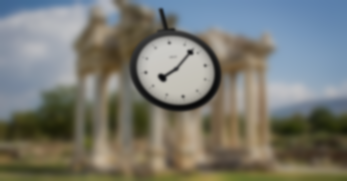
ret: **8:08**
